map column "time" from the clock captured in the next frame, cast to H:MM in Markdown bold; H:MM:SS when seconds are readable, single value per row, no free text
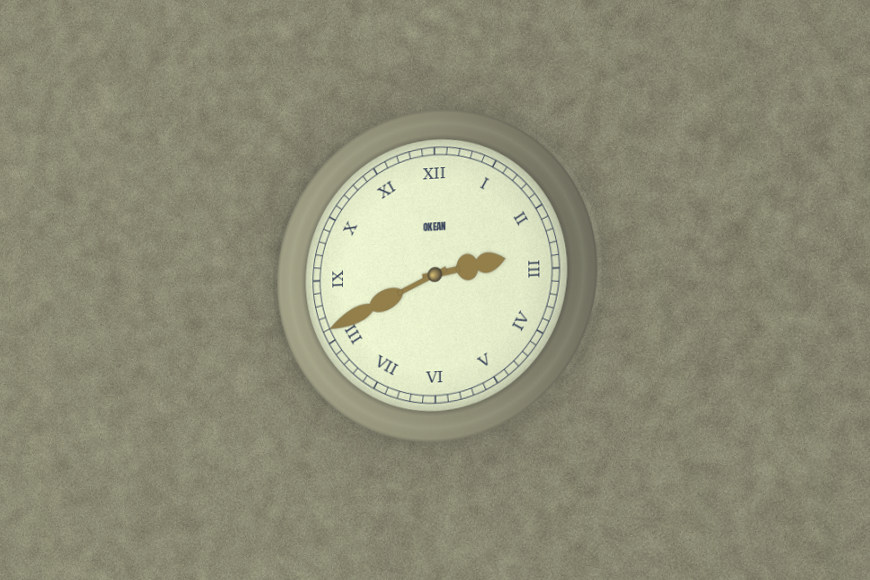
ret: **2:41**
